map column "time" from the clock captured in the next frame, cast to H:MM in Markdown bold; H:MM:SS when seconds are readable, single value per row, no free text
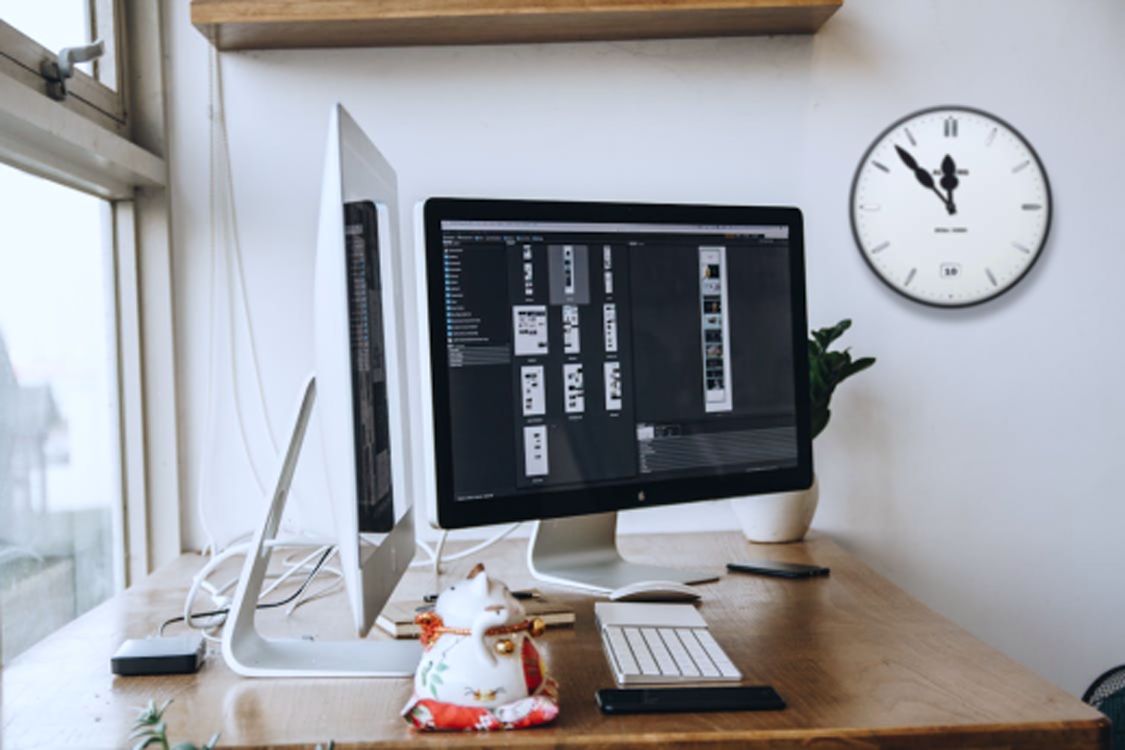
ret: **11:53**
